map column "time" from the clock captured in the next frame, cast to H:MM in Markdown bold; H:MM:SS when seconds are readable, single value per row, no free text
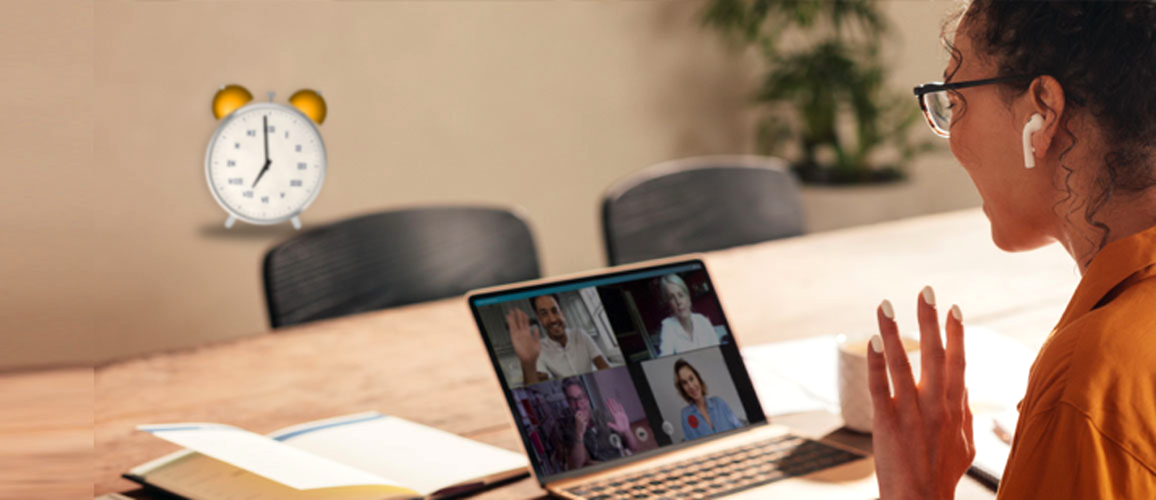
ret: **6:59**
